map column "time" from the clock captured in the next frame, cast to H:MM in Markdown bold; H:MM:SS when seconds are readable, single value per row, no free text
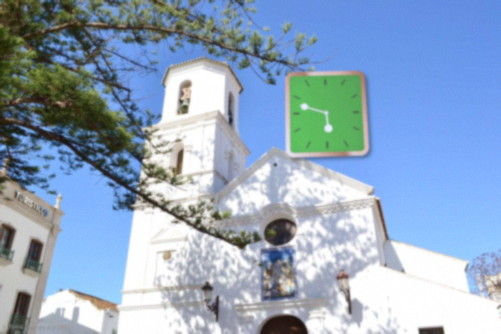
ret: **5:48**
